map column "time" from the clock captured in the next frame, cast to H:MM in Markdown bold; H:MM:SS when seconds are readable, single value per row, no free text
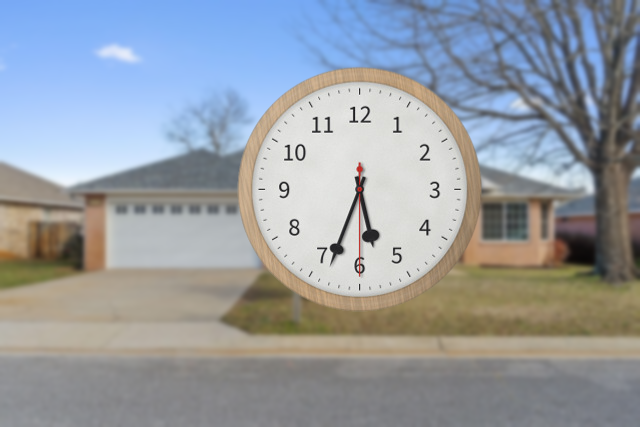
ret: **5:33:30**
